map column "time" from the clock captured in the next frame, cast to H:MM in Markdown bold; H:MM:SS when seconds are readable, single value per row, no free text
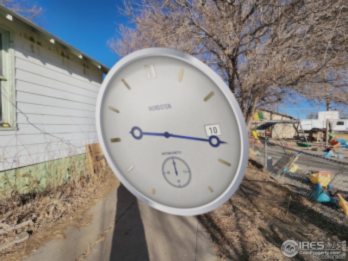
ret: **9:17**
